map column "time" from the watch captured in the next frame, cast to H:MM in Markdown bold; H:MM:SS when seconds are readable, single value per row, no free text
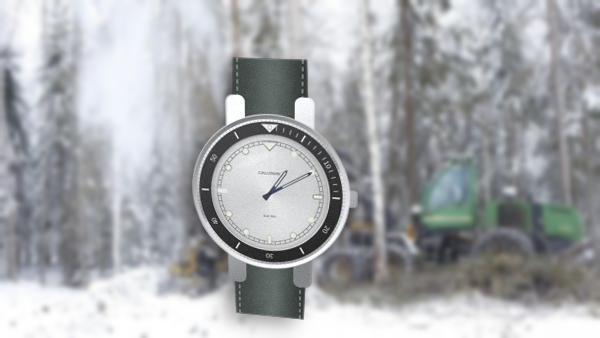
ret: **1:10**
